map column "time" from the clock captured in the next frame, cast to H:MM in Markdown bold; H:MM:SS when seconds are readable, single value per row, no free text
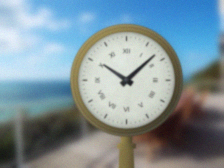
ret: **10:08**
